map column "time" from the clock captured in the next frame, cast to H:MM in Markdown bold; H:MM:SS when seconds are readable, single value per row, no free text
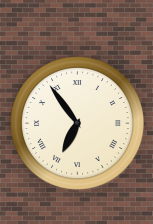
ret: **6:54**
